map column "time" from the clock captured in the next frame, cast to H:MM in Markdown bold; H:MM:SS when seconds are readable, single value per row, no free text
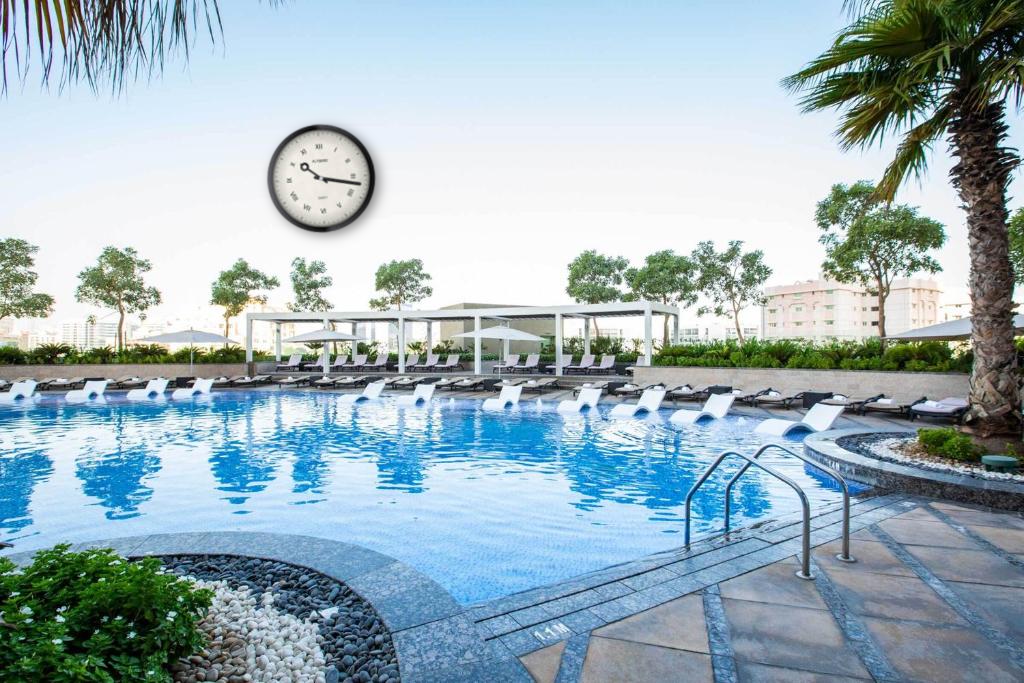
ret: **10:17**
